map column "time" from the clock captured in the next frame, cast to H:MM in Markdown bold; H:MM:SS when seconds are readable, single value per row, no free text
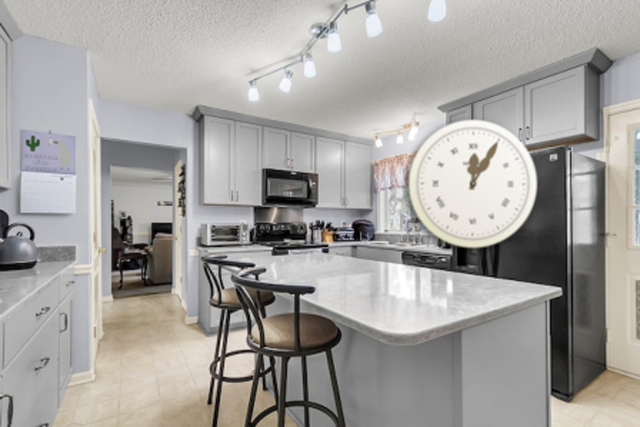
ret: **12:05**
